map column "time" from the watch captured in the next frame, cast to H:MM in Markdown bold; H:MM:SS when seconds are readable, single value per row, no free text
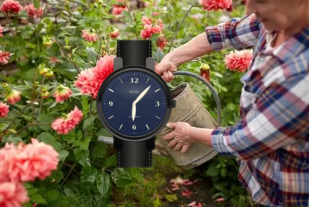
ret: **6:07**
